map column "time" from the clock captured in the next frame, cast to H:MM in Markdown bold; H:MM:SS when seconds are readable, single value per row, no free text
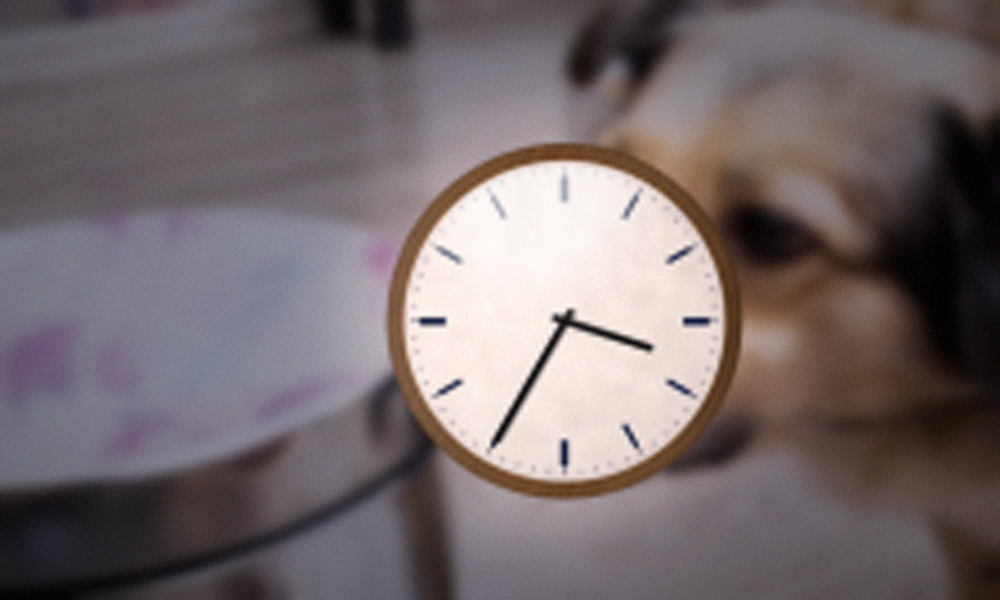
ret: **3:35**
